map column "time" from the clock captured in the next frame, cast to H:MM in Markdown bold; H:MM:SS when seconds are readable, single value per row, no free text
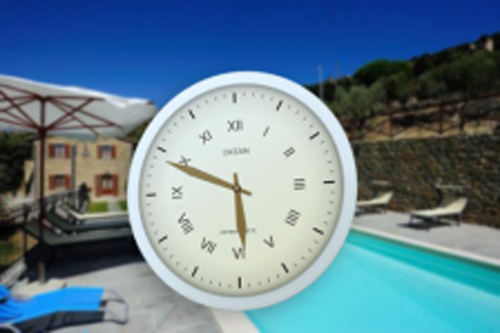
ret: **5:49**
